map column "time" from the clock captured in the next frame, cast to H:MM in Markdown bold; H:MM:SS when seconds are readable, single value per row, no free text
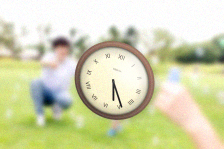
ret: **5:24**
